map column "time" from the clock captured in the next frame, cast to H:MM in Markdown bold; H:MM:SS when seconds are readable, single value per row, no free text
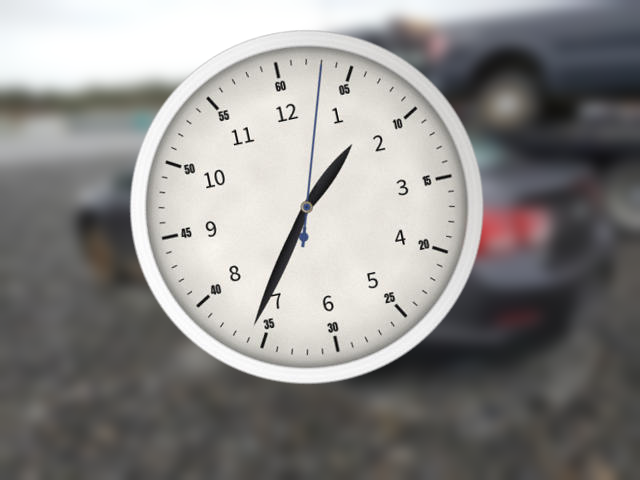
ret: **1:36:03**
